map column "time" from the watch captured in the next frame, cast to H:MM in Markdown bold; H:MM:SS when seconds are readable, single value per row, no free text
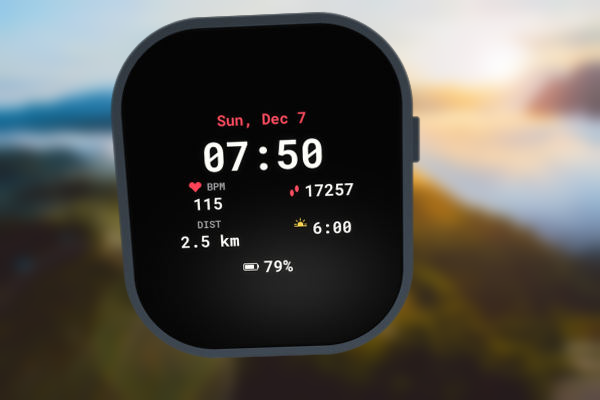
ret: **7:50**
